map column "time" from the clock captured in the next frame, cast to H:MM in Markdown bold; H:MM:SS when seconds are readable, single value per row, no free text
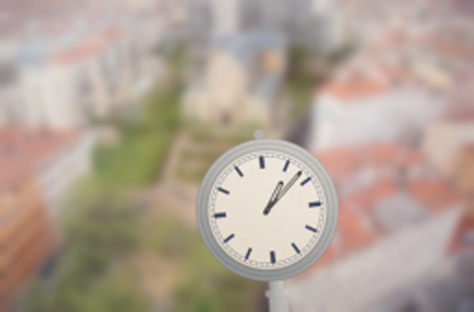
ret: **1:08**
